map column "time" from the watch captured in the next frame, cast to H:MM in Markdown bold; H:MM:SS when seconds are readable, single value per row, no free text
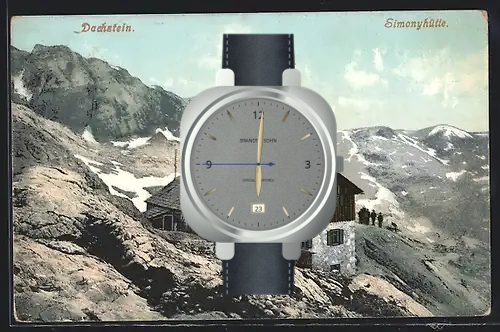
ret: **6:00:45**
